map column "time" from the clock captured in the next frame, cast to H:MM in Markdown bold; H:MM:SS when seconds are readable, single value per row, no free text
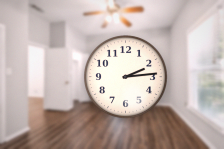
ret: **2:14**
